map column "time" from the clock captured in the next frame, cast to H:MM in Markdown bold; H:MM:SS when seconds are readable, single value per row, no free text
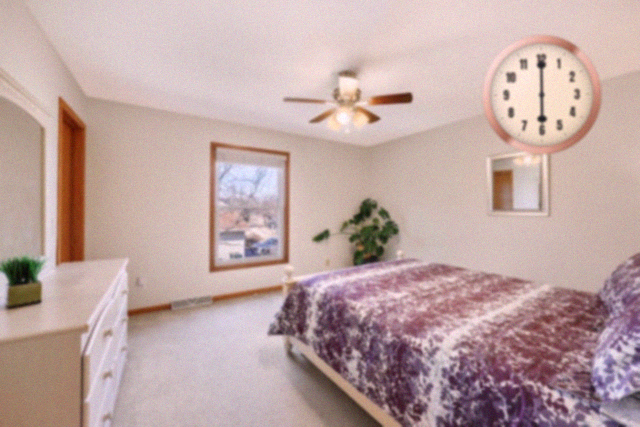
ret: **6:00**
